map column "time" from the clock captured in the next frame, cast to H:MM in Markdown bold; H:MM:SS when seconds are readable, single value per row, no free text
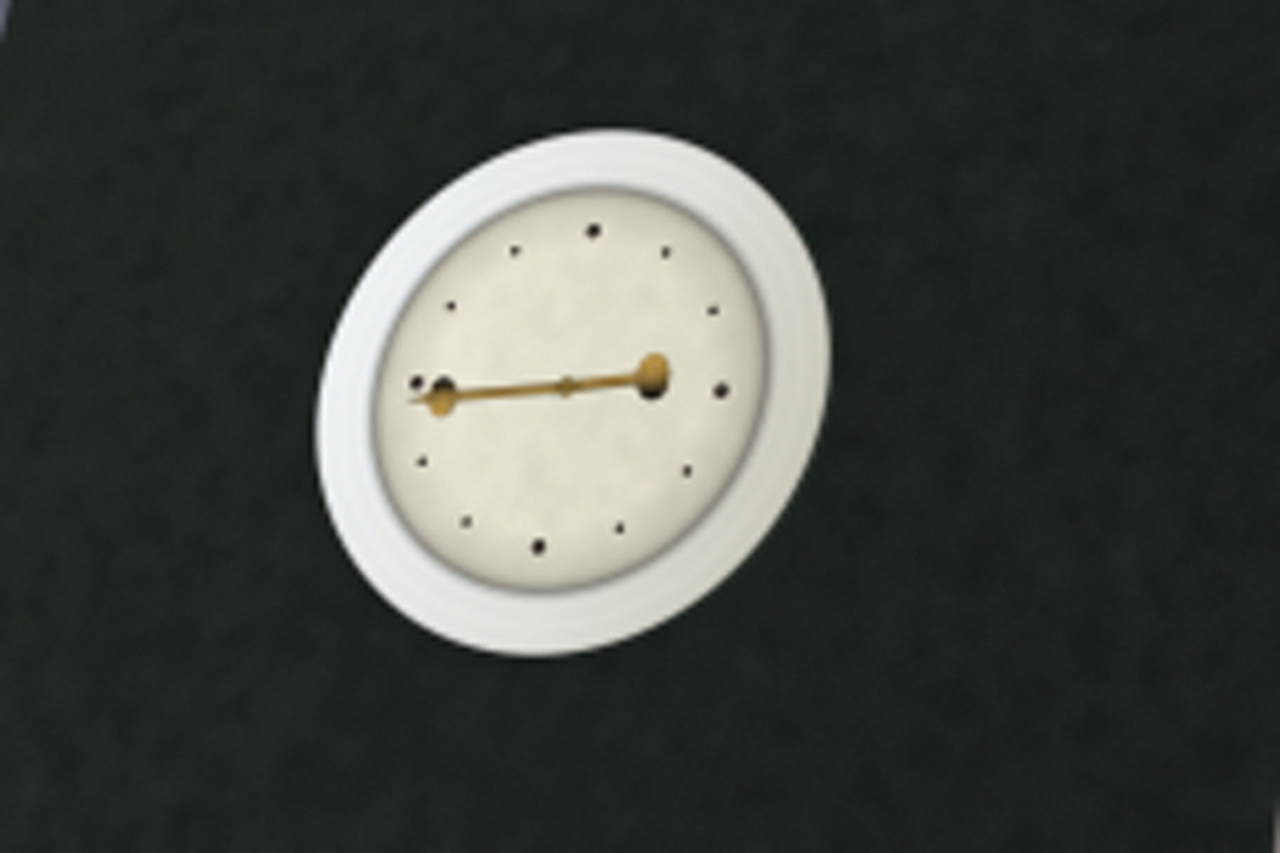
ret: **2:44**
